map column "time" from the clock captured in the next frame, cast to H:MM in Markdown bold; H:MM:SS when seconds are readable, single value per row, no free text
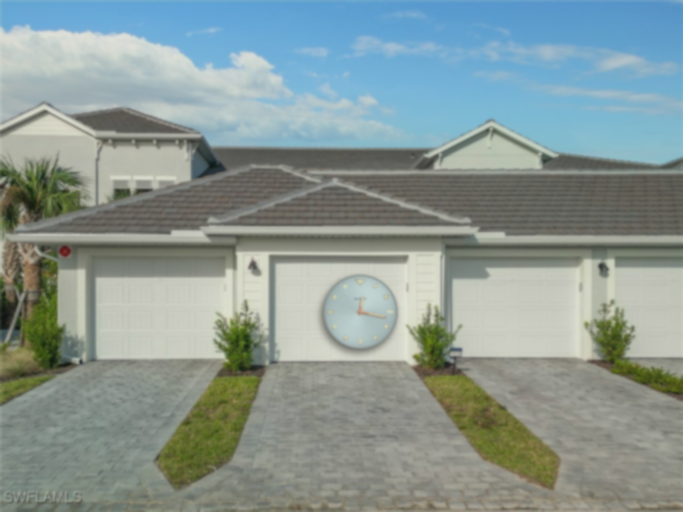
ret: **12:17**
